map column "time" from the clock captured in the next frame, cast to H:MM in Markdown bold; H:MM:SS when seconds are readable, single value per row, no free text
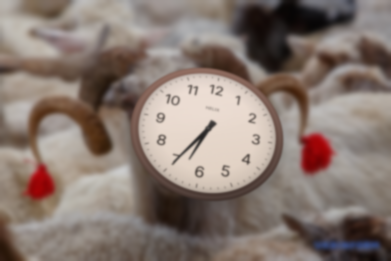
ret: **6:35**
